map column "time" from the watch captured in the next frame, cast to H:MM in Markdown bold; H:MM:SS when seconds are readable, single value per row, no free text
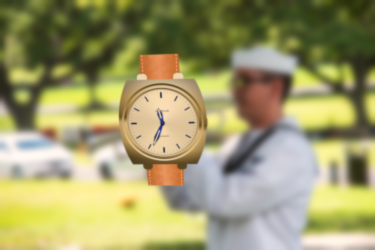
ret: **11:34**
